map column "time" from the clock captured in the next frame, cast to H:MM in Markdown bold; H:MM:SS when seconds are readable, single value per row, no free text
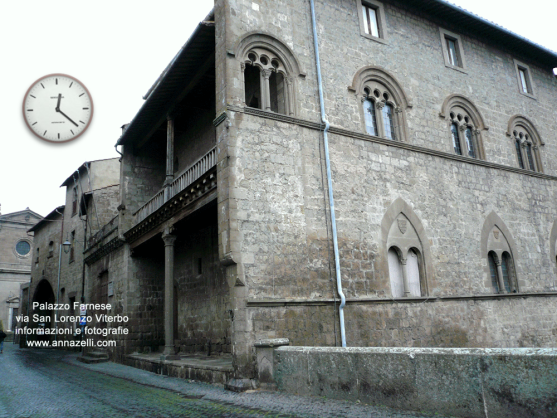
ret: **12:22**
